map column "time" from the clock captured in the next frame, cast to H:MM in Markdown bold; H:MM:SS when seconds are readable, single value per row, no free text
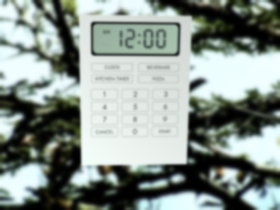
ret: **12:00**
